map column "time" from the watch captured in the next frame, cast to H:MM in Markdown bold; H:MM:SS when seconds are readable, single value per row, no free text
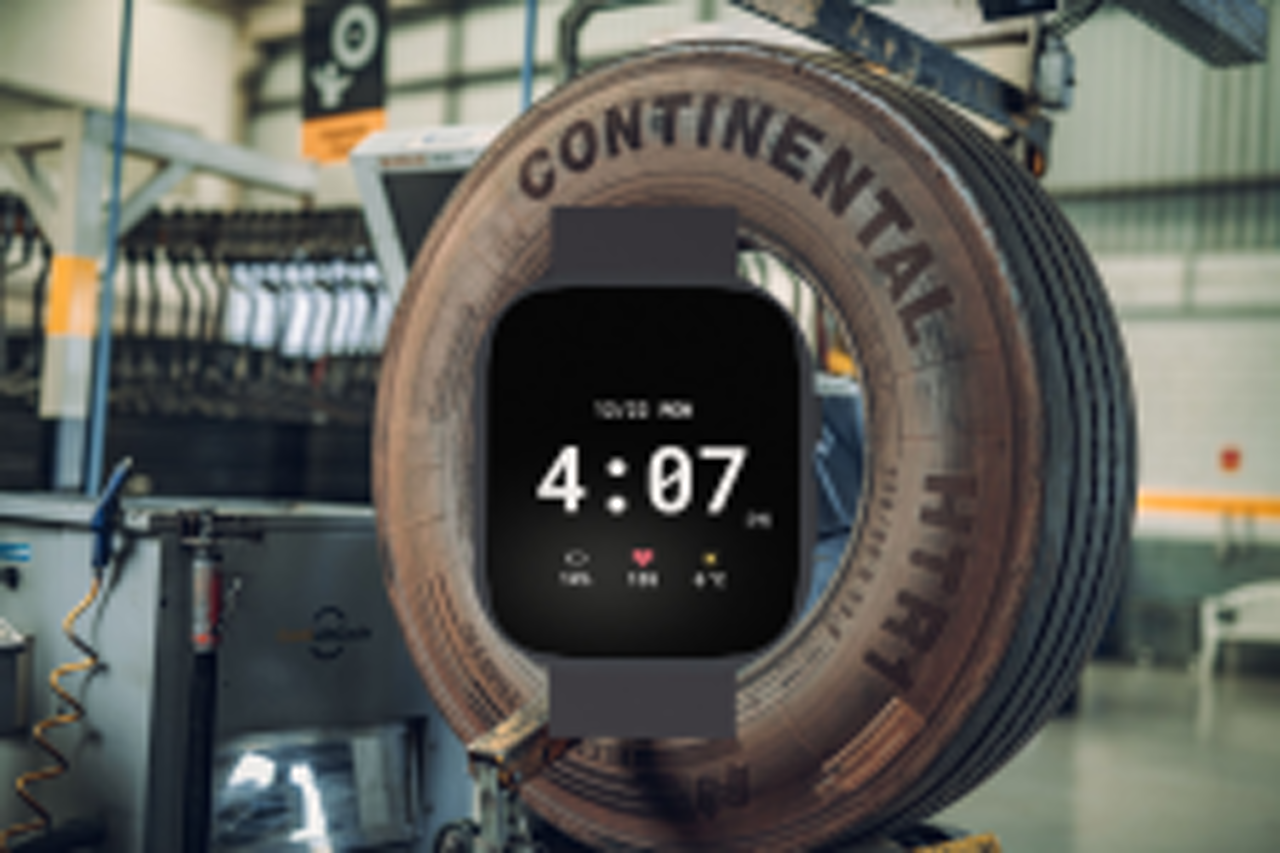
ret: **4:07**
